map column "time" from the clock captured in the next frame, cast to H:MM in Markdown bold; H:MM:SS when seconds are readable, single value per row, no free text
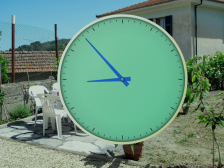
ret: **8:53**
